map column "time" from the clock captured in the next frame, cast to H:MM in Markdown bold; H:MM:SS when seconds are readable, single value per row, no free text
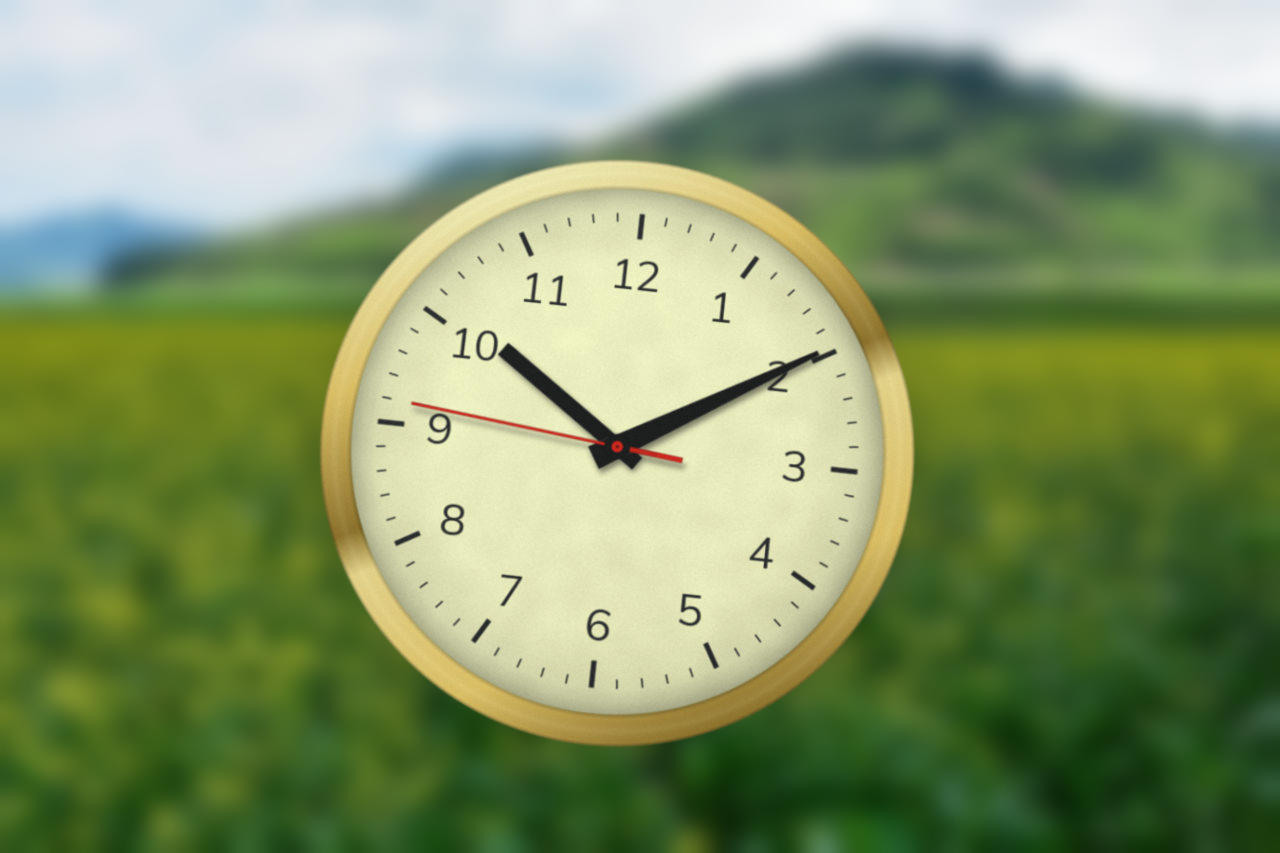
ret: **10:09:46**
